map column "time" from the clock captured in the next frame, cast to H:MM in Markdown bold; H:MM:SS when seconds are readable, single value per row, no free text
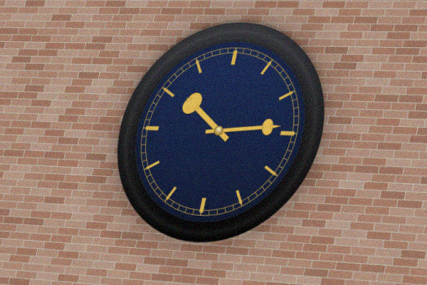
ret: **10:14**
